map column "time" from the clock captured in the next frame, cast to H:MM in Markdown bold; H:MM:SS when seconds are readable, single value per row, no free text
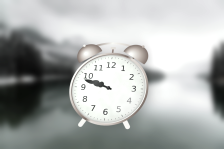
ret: **9:48**
